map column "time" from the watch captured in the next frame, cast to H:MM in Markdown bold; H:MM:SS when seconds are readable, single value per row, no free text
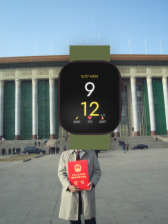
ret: **9:12**
